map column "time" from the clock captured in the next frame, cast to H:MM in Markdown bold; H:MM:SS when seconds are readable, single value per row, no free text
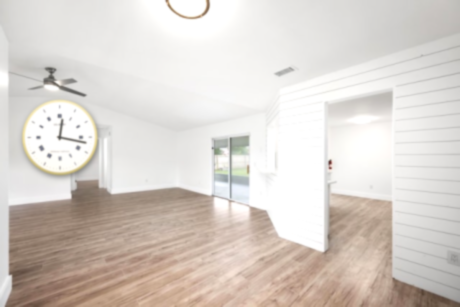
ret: **12:17**
